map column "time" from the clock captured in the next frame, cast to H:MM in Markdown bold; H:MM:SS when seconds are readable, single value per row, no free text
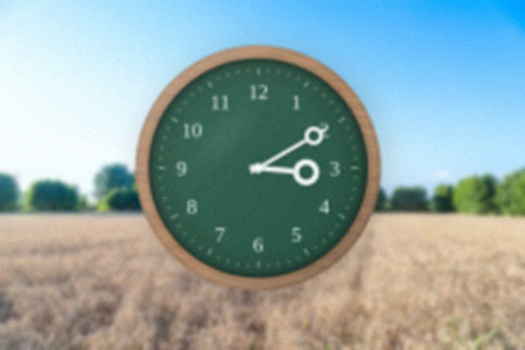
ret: **3:10**
